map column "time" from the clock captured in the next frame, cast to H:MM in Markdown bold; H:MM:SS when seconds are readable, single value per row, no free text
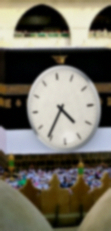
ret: **4:36**
